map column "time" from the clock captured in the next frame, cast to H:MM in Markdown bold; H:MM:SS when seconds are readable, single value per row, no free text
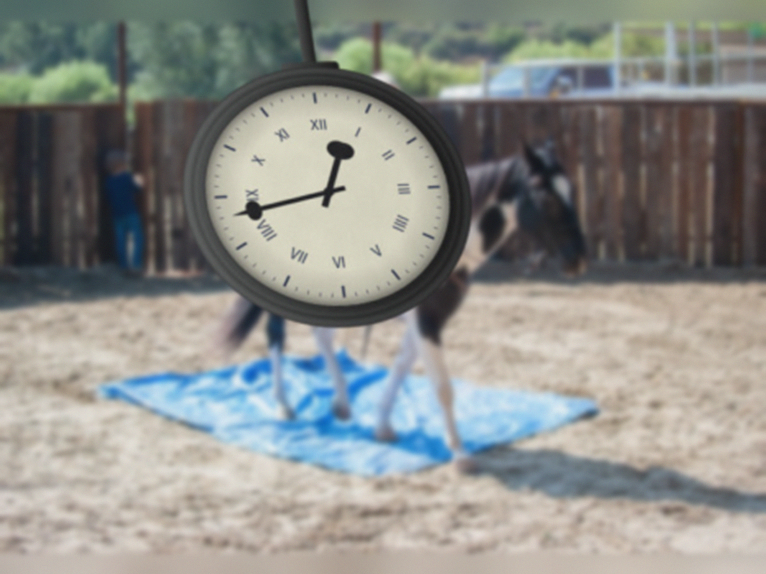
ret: **12:43**
